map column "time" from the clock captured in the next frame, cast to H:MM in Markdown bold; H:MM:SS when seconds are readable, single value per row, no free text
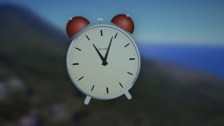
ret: **11:04**
